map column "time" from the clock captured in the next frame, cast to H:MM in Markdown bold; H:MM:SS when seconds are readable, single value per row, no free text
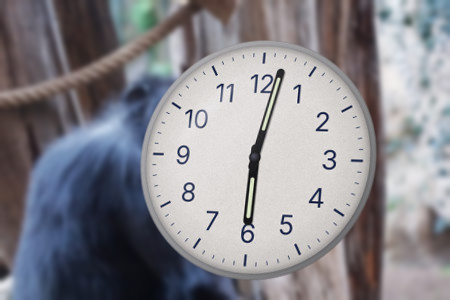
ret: **6:02**
